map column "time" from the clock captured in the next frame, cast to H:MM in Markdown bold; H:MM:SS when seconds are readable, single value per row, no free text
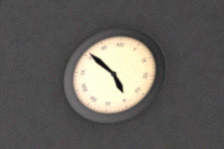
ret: **4:51**
